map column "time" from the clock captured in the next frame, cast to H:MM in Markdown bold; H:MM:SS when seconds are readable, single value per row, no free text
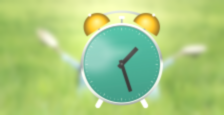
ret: **1:27**
